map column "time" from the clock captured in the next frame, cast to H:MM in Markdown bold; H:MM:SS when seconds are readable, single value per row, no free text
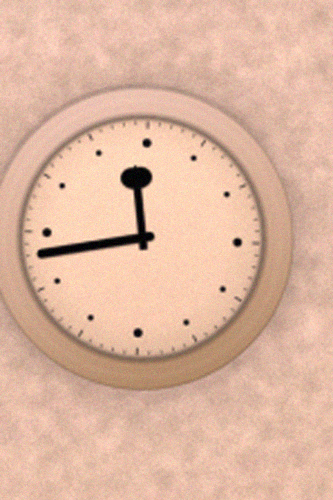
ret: **11:43**
